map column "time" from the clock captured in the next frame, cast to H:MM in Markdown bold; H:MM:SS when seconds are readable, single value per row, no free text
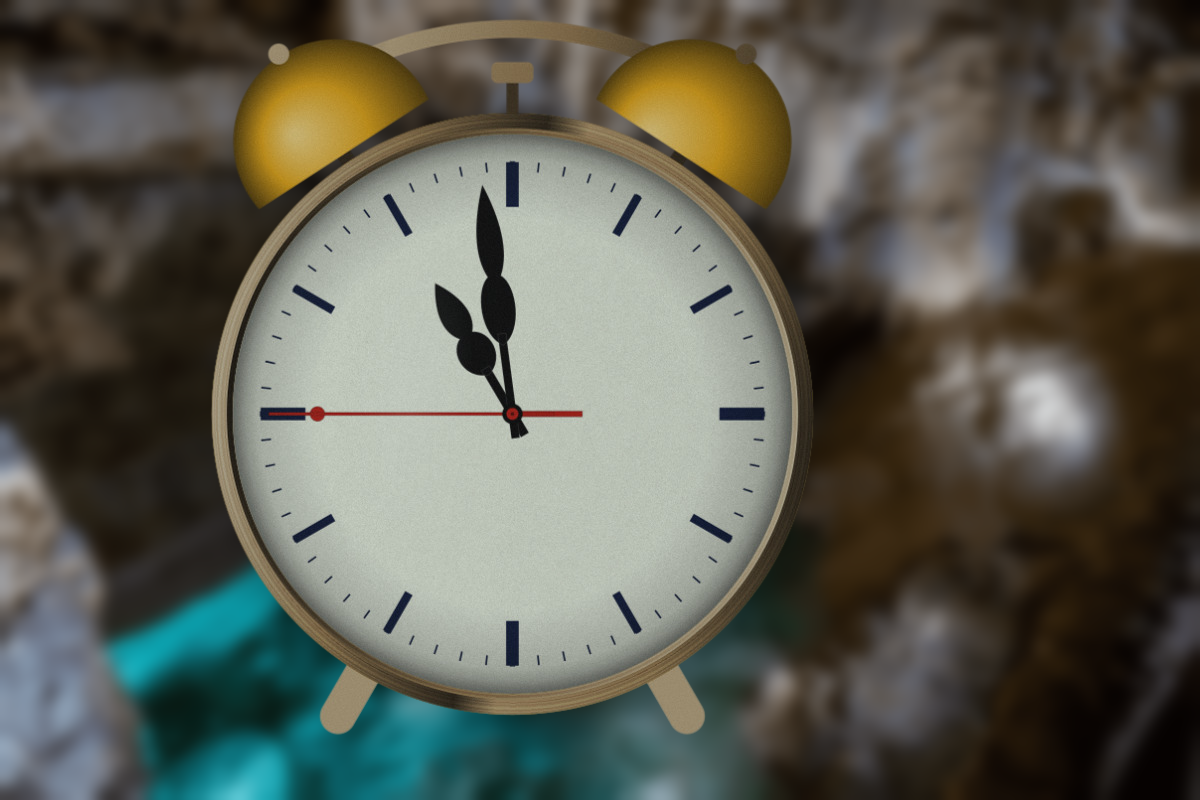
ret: **10:58:45**
